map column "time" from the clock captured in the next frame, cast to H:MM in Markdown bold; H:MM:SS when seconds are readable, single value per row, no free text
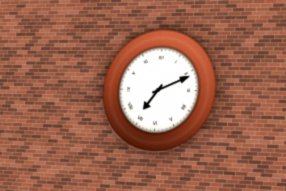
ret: **7:11**
